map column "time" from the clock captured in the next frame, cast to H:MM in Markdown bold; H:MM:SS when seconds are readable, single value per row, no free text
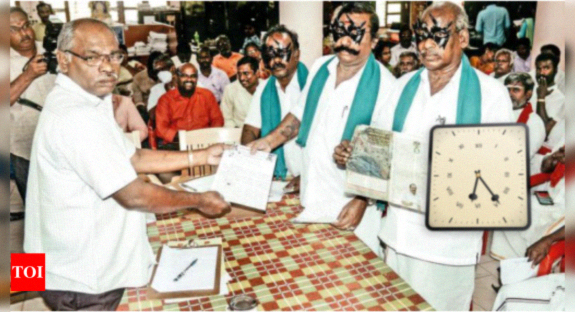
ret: **6:24**
